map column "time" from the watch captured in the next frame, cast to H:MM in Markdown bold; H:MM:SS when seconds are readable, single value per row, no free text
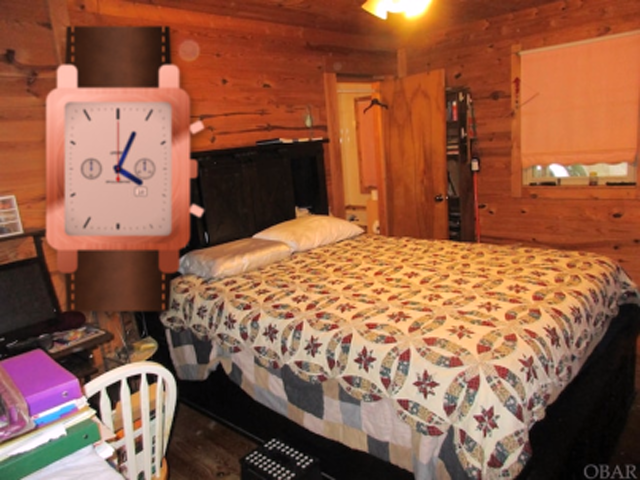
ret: **4:04**
